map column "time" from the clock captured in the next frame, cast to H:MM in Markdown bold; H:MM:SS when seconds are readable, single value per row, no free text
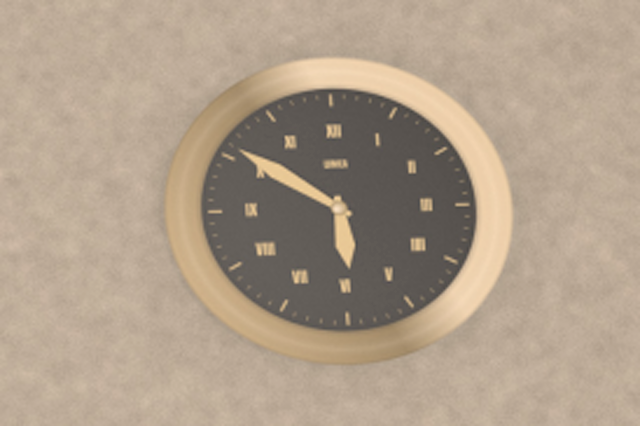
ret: **5:51**
